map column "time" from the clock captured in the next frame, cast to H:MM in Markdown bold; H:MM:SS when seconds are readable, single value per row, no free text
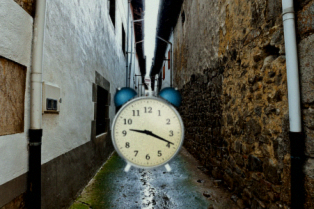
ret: **9:19**
